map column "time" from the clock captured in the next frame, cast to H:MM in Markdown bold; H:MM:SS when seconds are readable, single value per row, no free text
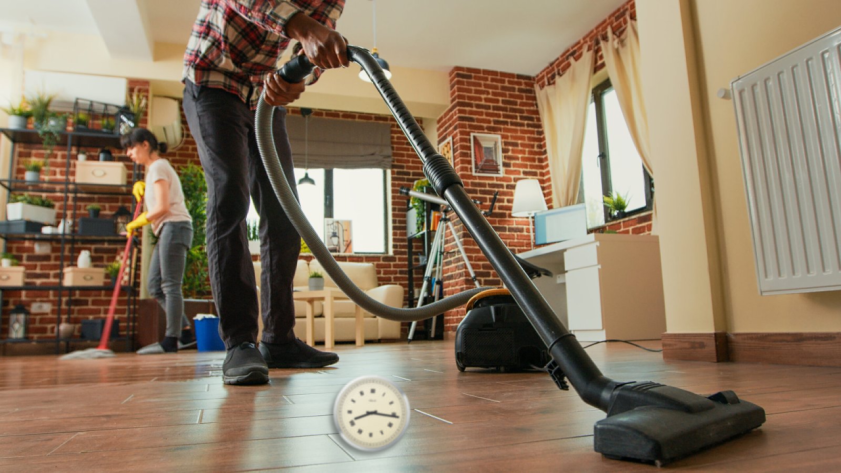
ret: **8:16**
